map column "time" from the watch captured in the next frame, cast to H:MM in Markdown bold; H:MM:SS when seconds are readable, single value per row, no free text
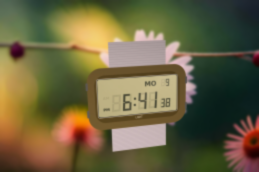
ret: **6:41**
